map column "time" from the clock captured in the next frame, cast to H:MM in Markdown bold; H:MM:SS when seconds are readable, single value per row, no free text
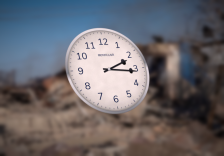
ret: **2:16**
